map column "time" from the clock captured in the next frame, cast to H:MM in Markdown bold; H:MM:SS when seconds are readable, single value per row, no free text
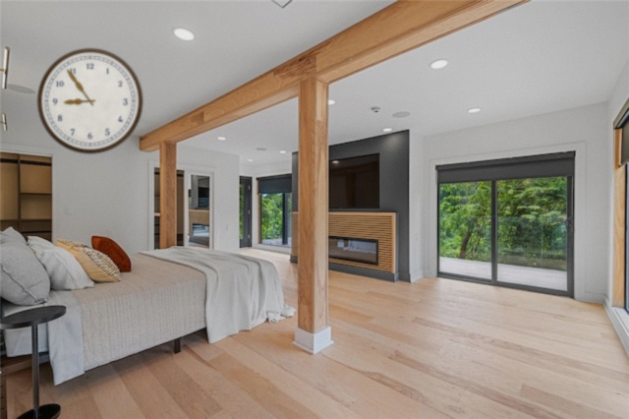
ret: **8:54**
